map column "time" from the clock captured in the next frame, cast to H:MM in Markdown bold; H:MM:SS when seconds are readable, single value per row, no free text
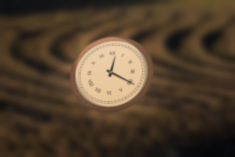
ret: **12:20**
